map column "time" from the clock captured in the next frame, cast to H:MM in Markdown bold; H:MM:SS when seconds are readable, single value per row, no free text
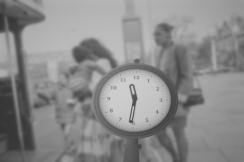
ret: **11:31**
